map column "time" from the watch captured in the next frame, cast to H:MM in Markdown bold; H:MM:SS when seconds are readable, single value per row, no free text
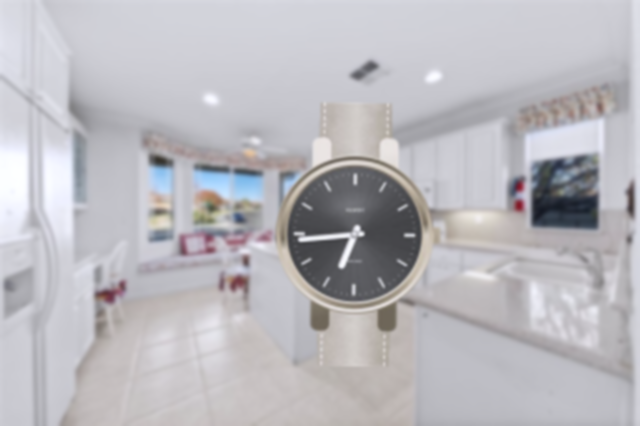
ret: **6:44**
